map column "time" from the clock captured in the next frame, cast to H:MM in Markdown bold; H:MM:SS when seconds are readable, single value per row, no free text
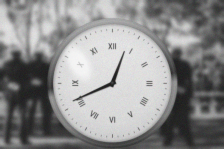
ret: **12:41**
